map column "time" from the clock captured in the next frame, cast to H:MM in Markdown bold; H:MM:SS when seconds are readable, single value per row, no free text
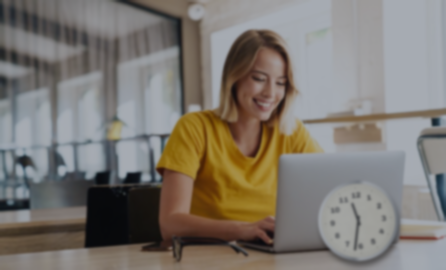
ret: **11:32**
